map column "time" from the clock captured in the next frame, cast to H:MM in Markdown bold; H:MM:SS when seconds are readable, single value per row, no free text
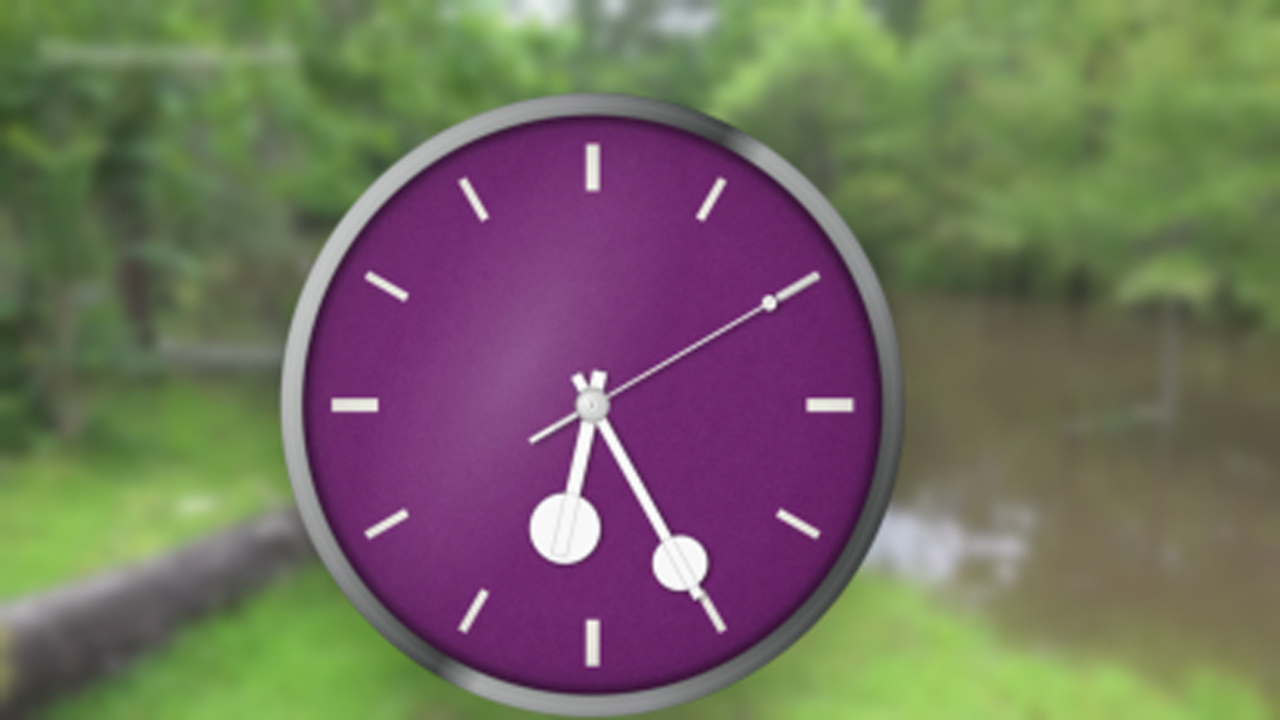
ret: **6:25:10**
